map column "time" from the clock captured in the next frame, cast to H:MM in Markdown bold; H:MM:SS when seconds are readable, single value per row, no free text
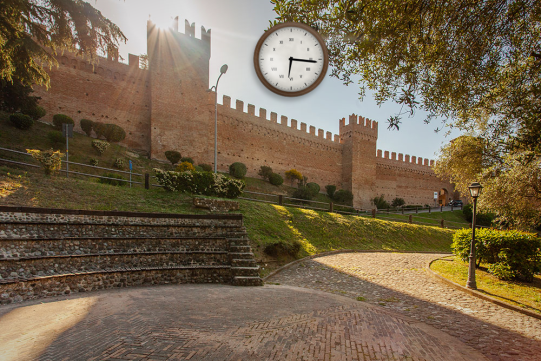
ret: **6:16**
